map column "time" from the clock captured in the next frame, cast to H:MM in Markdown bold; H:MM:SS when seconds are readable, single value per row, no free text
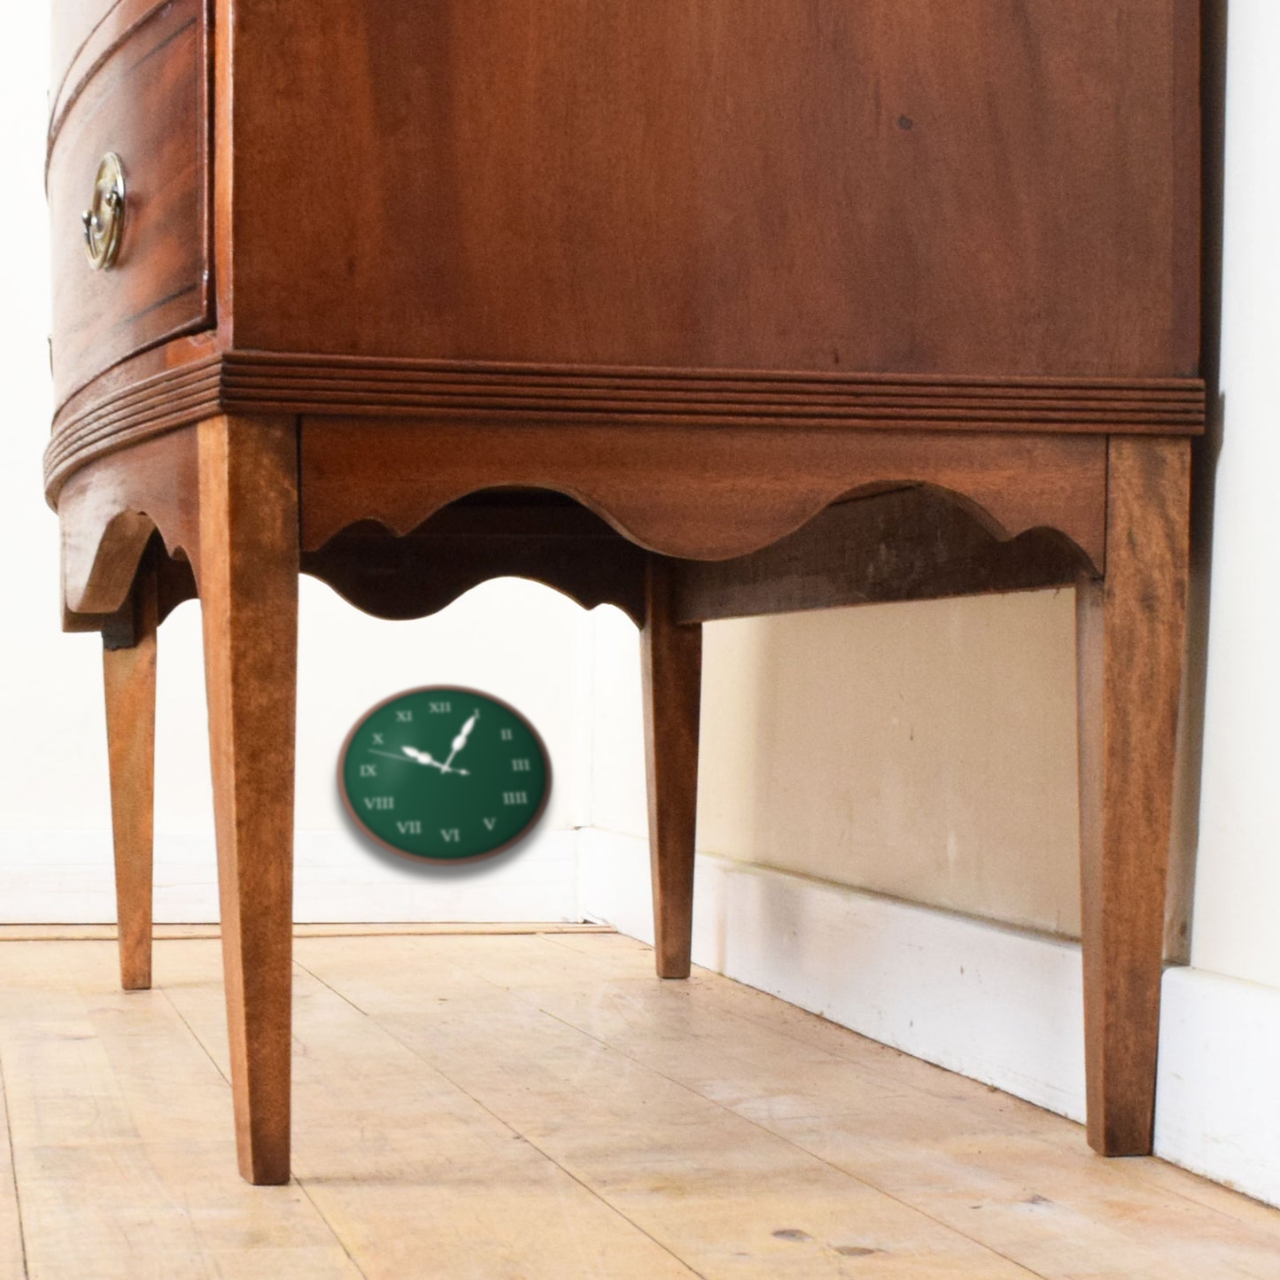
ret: **10:04:48**
